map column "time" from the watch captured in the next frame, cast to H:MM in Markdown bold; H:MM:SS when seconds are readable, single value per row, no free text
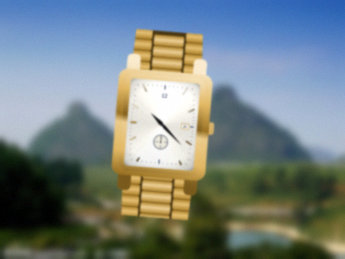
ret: **10:22**
